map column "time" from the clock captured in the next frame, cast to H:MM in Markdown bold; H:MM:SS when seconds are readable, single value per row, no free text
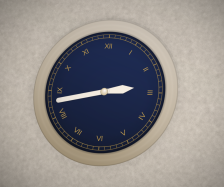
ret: **2:43**
